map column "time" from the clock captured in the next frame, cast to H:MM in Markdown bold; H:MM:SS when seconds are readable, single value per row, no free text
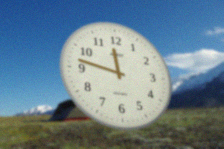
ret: **11:47**
